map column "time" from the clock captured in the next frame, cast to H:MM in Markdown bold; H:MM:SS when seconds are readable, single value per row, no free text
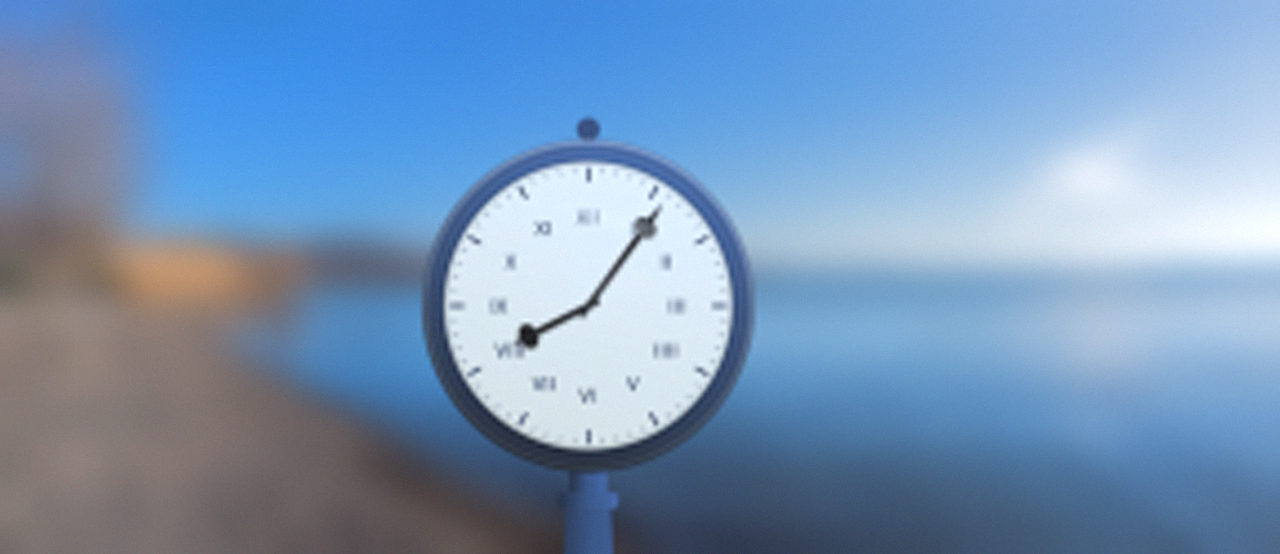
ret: **8:06**
